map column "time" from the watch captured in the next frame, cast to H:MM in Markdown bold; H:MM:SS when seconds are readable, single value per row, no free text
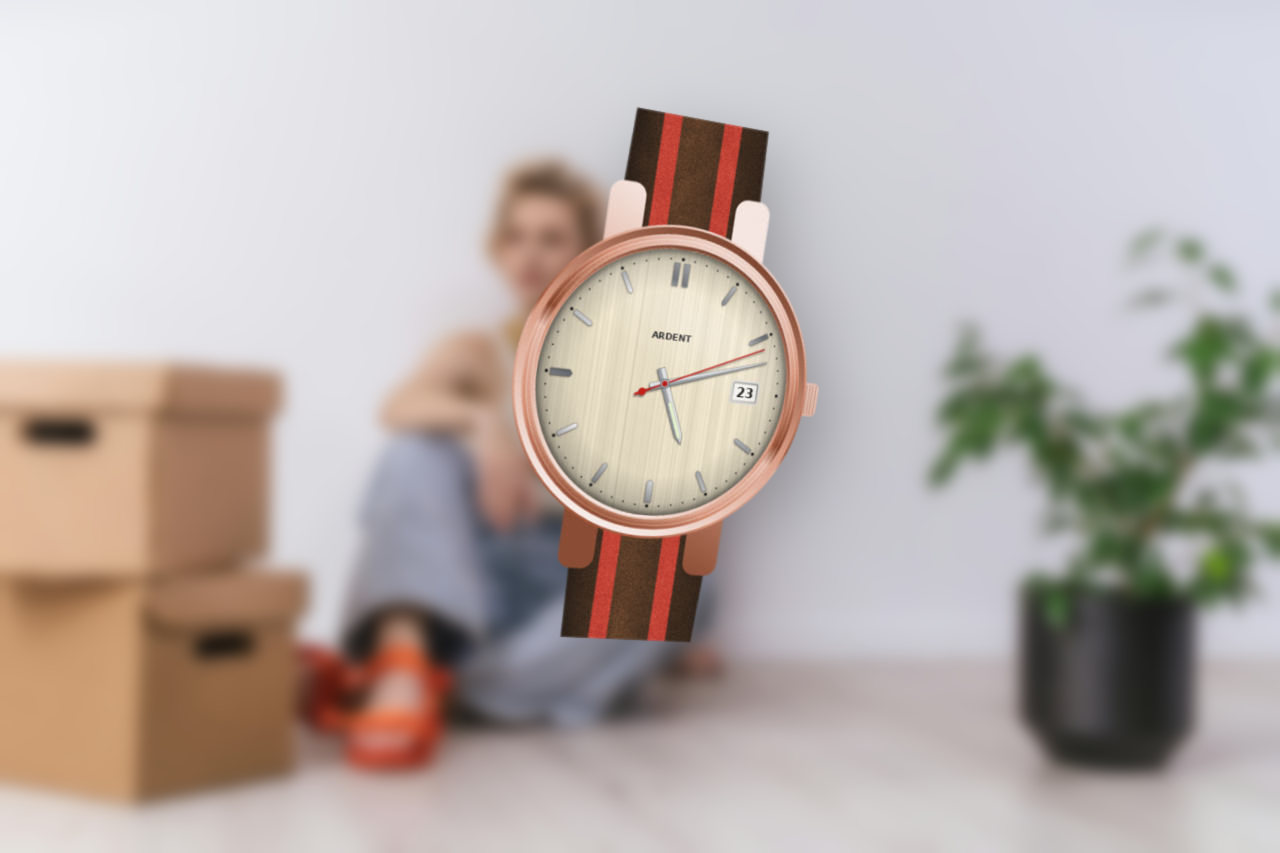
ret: **5:12:11**
